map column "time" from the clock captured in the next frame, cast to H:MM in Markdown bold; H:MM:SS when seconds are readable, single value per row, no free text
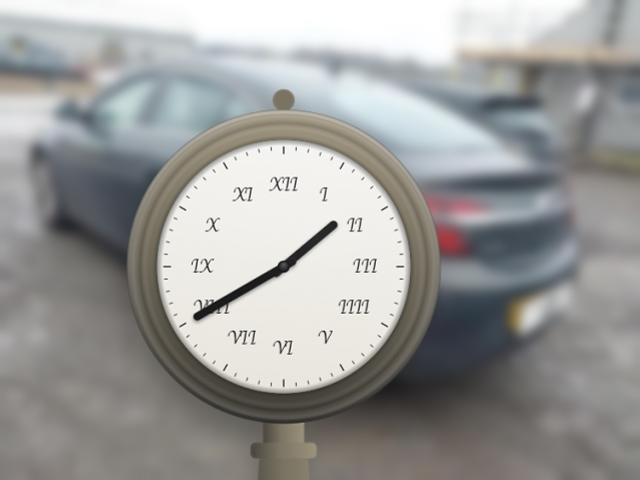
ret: **1:40**
